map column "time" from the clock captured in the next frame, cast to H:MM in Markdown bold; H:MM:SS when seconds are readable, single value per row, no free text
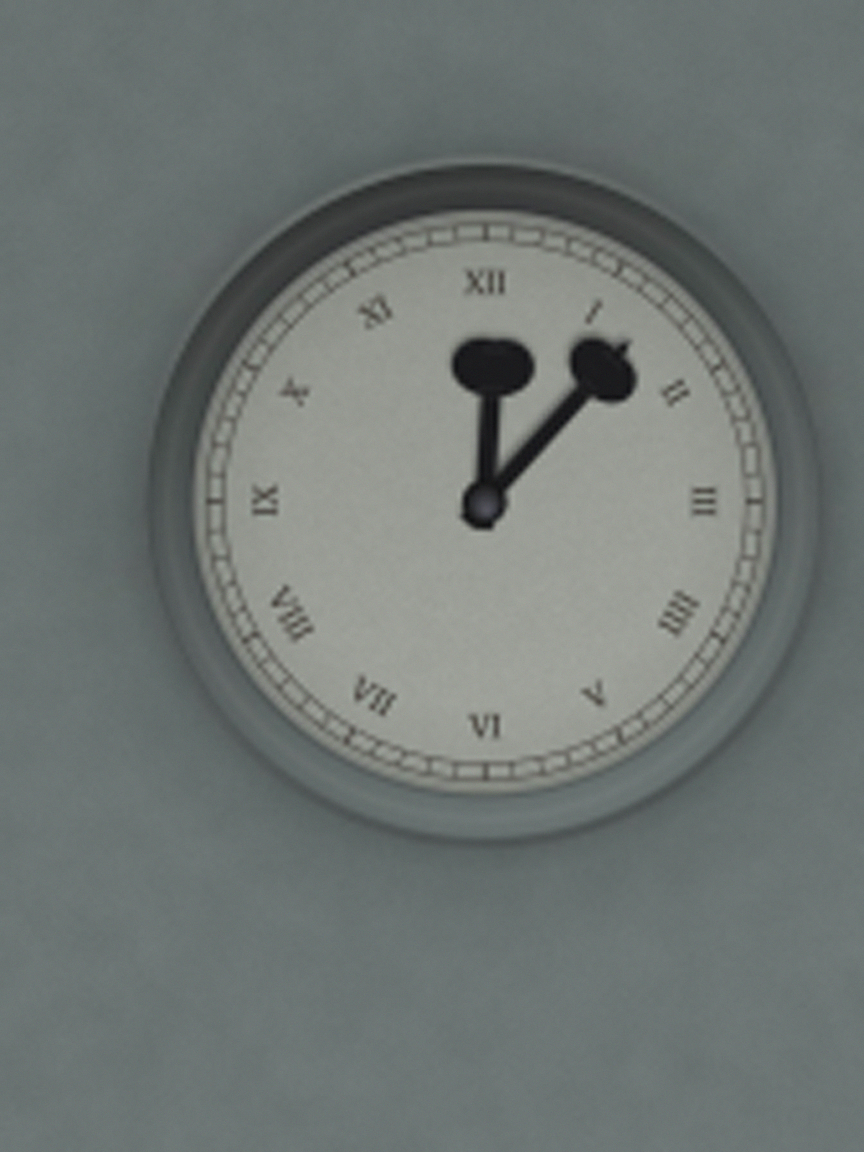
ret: **12:07**
